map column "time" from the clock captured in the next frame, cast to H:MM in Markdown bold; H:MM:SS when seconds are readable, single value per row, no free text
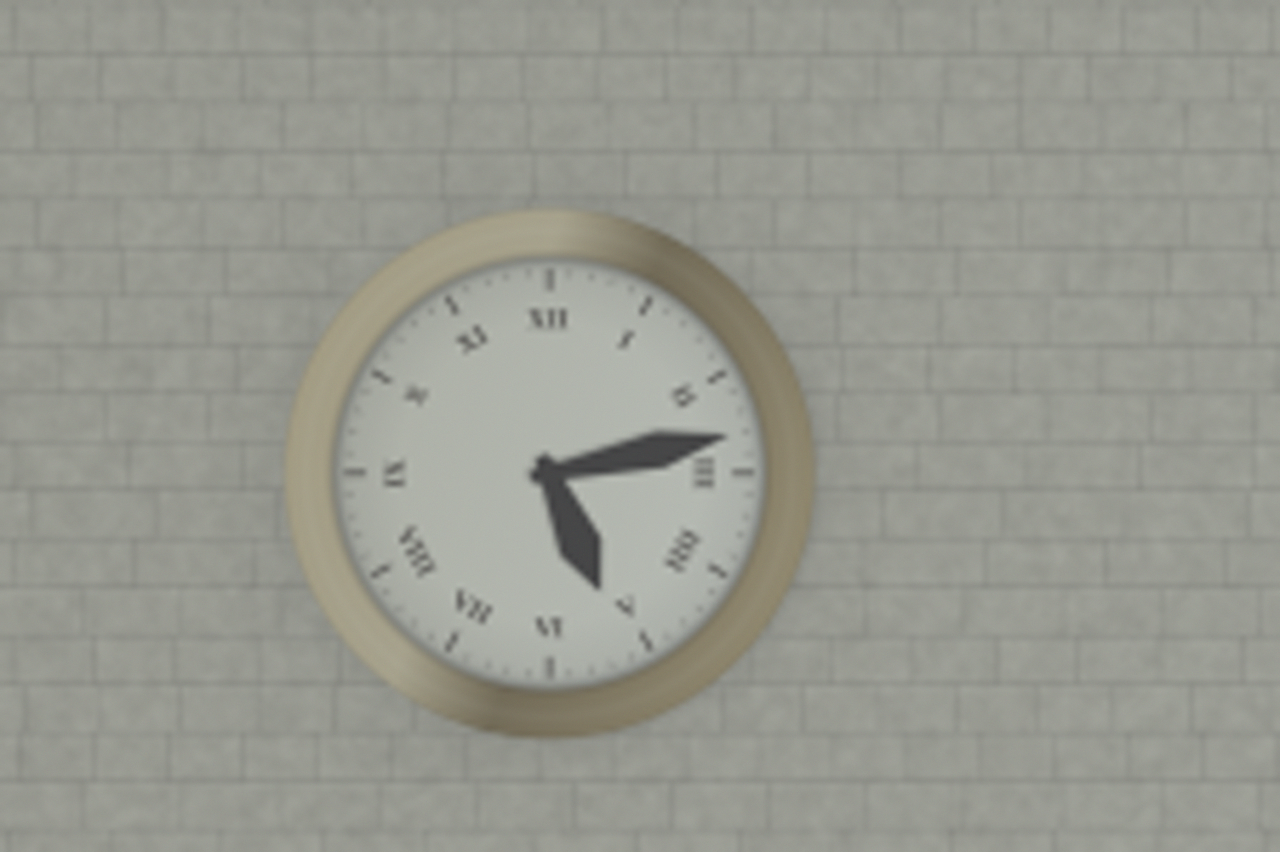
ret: **5:13**
